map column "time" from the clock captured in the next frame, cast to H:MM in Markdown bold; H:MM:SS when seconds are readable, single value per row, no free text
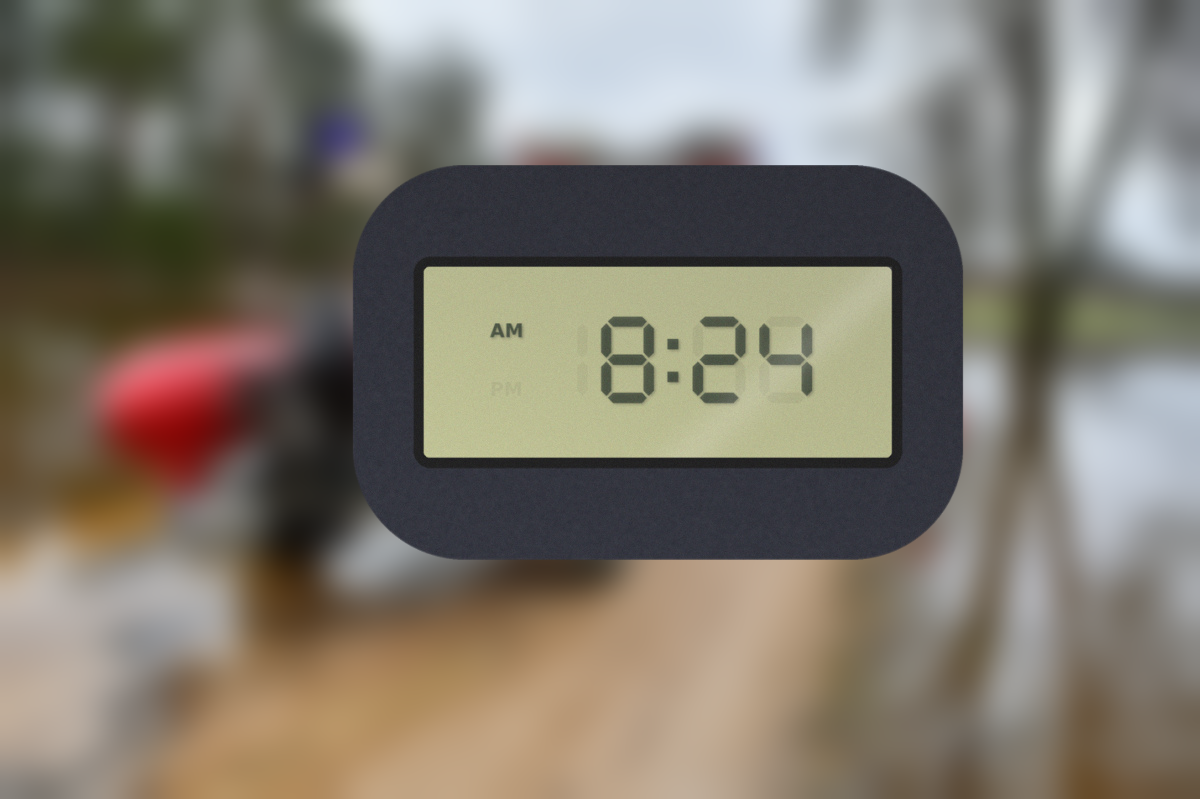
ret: **8:24**
